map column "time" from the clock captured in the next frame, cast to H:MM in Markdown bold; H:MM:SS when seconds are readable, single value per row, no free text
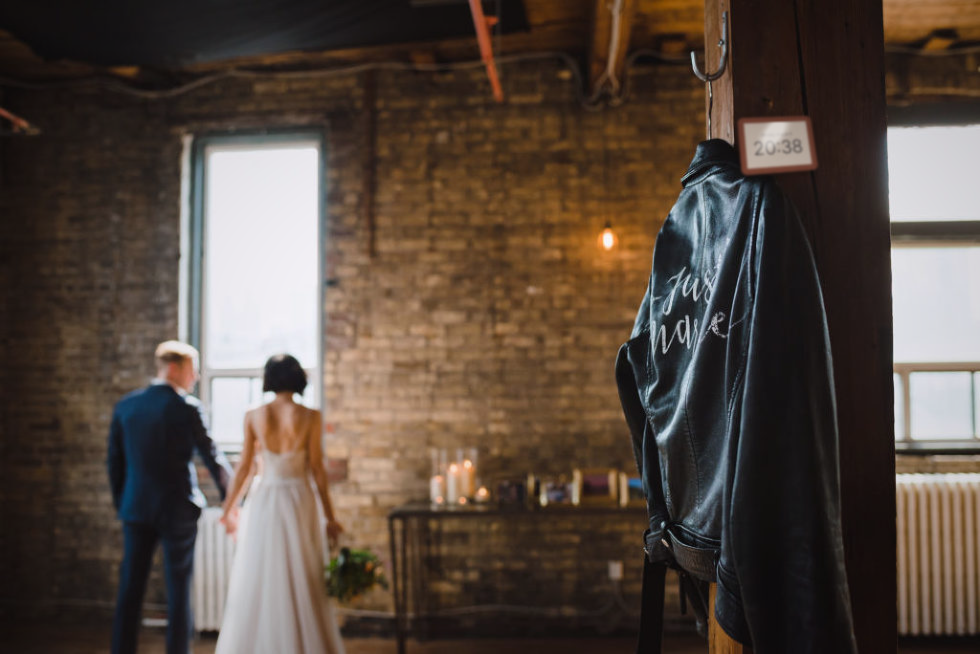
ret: **20:38**
